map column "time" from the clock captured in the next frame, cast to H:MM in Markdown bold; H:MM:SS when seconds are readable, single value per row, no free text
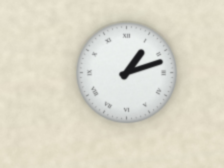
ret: **1:12**
